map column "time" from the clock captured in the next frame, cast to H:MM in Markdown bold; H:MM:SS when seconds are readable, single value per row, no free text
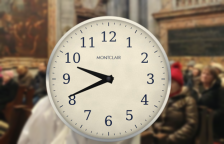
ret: **9:41**
